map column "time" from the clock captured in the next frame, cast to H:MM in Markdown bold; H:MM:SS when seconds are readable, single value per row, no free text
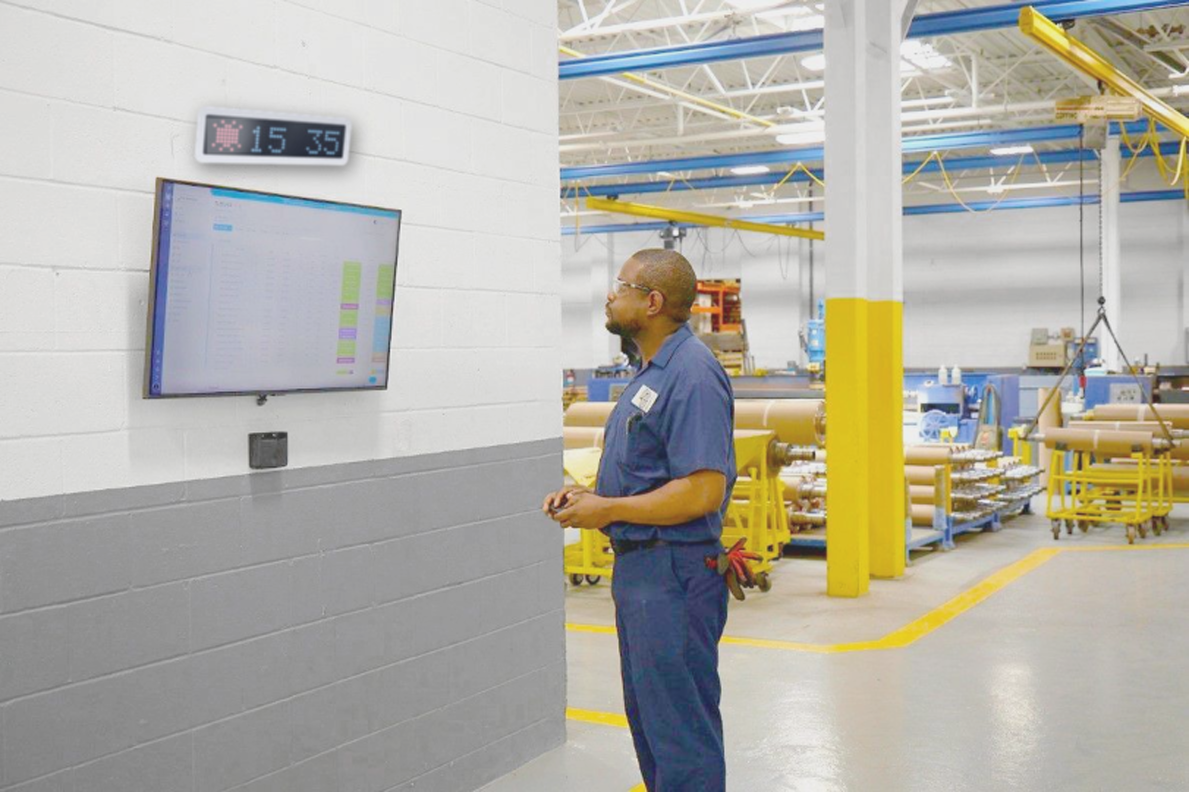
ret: **15:35**
